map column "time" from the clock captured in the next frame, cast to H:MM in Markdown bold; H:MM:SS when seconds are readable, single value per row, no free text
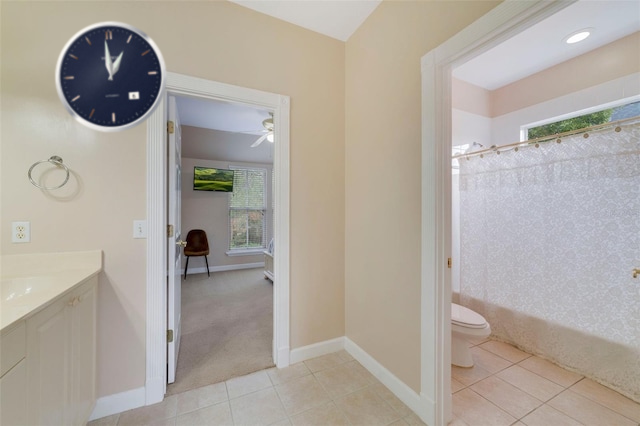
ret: **12:59**
